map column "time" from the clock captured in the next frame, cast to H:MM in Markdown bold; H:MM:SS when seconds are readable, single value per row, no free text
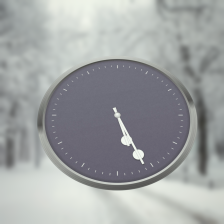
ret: **5:26**
